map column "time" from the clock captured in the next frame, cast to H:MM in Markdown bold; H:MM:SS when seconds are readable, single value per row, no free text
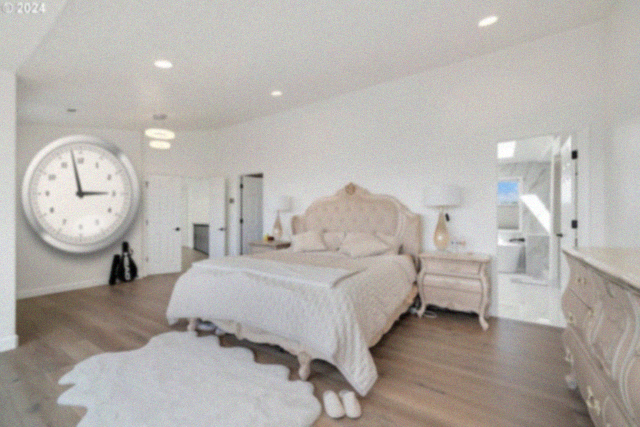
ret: **2:58**
